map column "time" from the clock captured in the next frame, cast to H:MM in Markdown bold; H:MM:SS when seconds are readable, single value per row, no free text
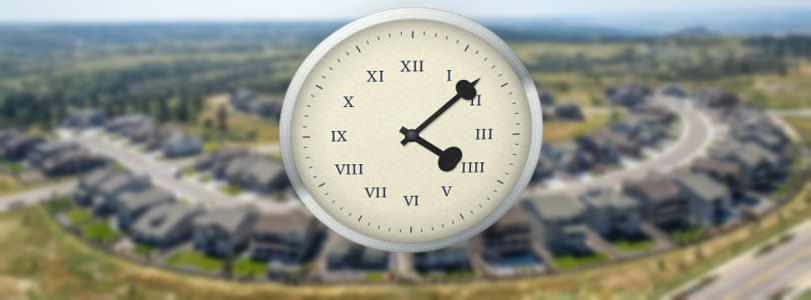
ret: **4:08**
